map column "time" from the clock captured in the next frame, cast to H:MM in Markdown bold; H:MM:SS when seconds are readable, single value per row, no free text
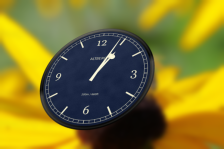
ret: **1:04**
